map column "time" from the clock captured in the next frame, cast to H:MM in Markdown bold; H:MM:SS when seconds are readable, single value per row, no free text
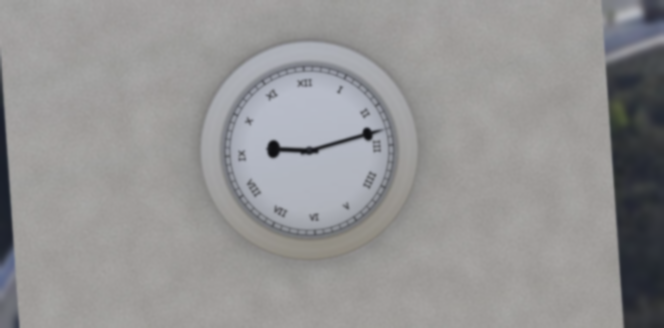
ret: **9:13**
